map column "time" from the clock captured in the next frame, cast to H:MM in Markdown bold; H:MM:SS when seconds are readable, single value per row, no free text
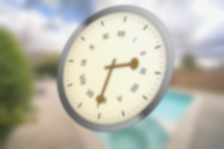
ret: **2:31**
